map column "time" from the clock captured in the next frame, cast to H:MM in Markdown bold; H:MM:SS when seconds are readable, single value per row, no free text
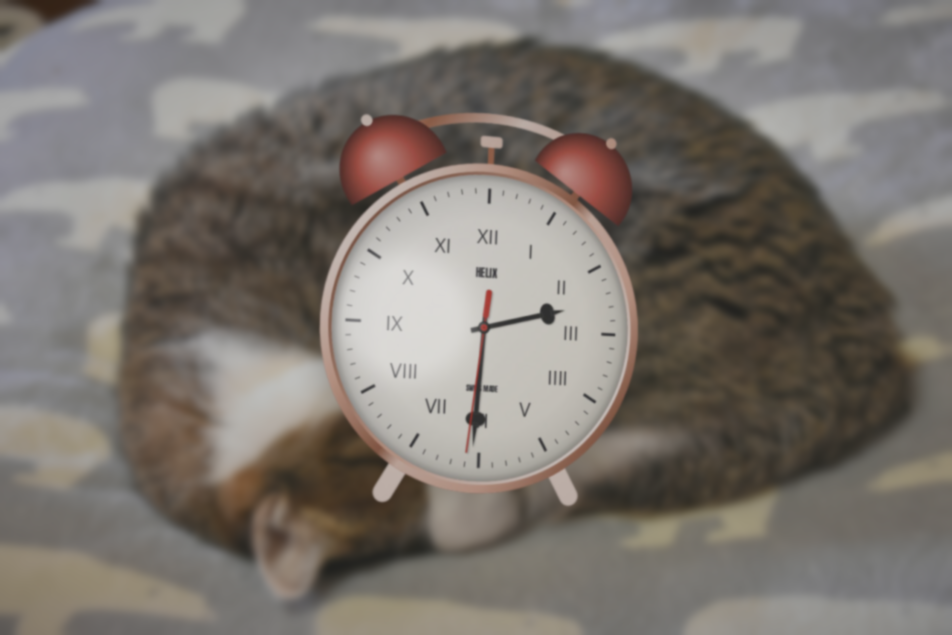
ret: **2:30:31**
